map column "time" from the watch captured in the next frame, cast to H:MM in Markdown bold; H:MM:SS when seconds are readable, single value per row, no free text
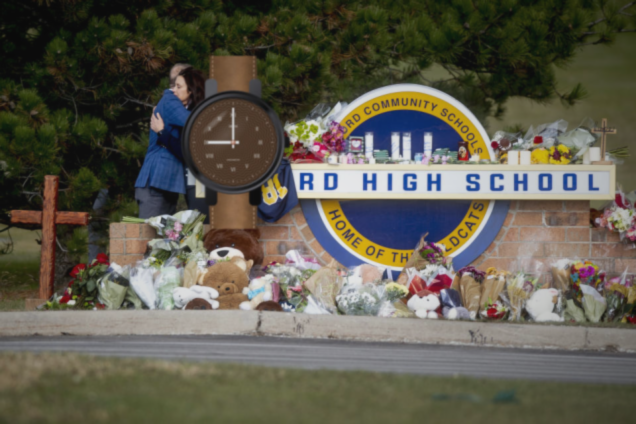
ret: **9:00**
